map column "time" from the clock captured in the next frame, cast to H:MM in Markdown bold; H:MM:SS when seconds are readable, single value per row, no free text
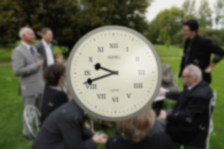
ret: **9:42**
